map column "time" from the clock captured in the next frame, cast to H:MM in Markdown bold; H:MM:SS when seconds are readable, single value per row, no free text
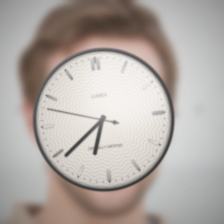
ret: **6:38:48**
